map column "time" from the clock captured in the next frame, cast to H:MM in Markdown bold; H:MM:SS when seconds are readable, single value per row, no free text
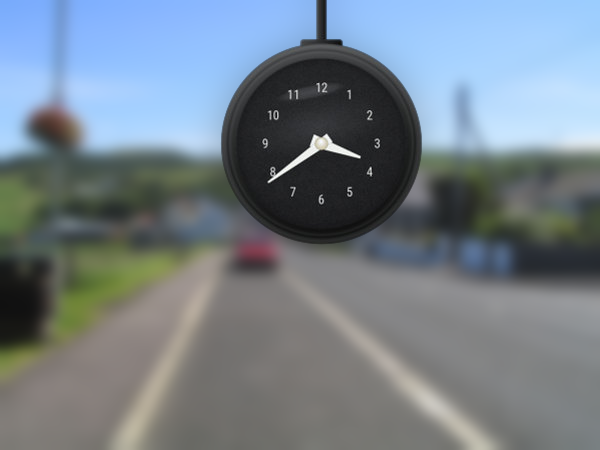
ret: **3:39**
